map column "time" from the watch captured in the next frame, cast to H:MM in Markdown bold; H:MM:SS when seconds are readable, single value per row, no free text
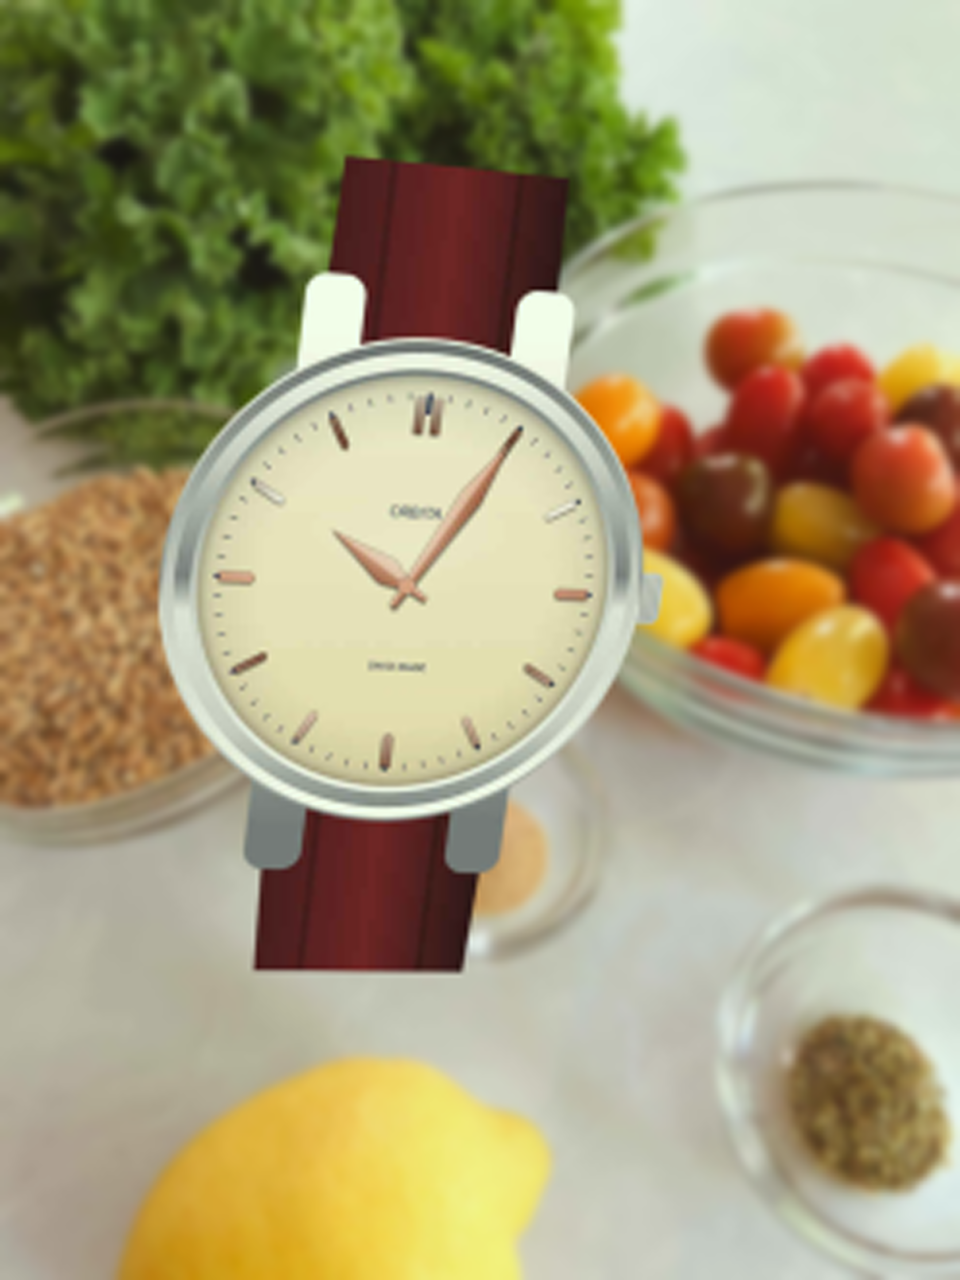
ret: **10:05**
